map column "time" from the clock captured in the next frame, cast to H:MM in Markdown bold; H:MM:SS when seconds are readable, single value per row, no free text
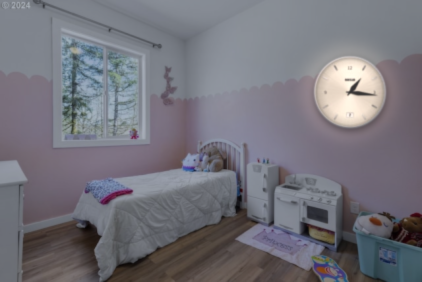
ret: **1:16**
